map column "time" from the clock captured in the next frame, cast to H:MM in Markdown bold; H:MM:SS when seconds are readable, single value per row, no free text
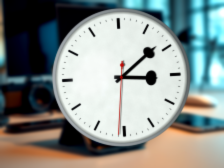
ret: **3:08:31**
